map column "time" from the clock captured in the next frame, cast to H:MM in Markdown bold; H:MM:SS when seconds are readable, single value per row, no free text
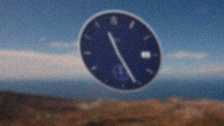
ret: **11:26**
